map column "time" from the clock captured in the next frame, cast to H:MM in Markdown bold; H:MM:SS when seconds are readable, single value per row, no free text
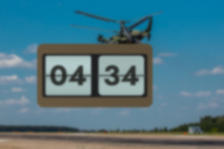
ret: **4:34**
